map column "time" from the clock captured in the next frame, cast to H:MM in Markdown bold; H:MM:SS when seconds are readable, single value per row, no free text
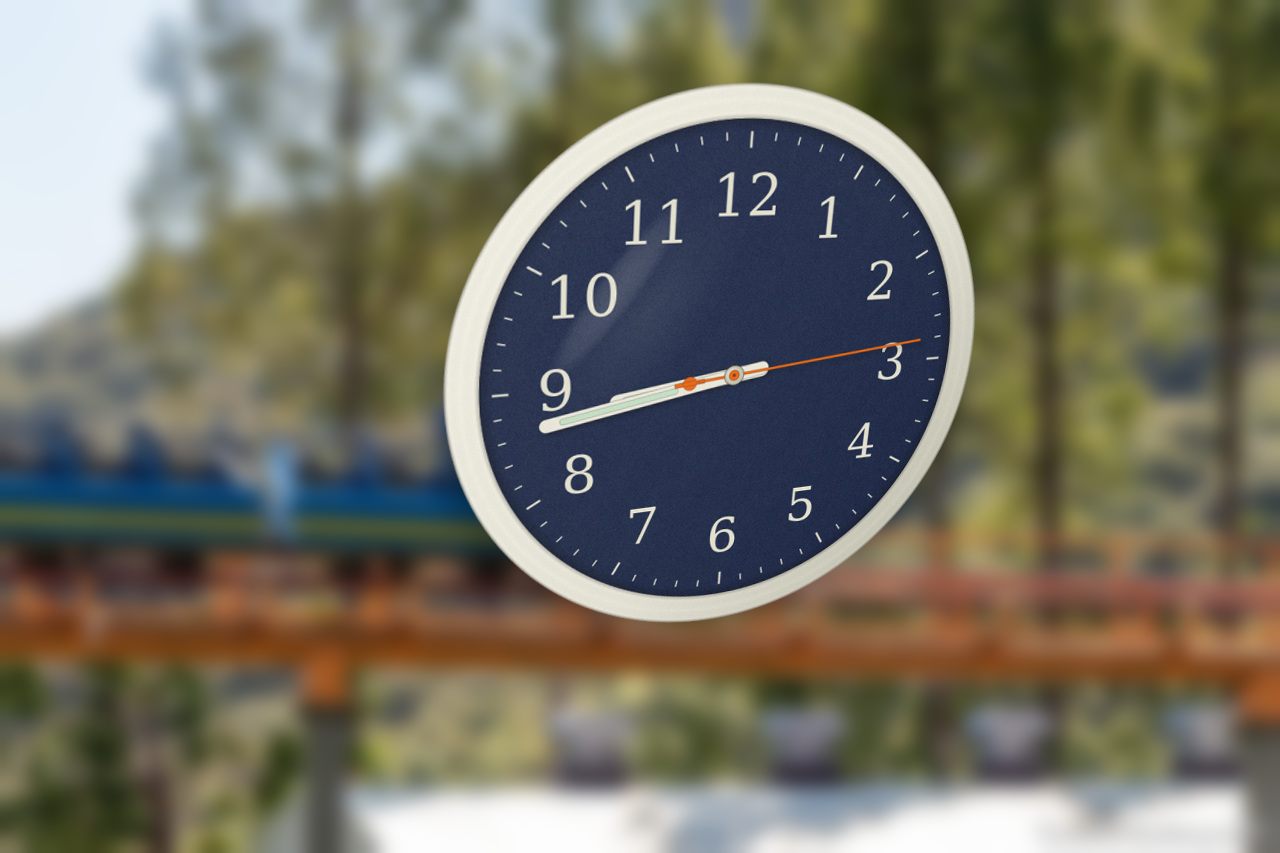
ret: **8:43:14**
